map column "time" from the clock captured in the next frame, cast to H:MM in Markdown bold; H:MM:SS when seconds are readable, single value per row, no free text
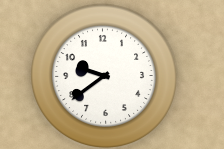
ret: **9:39**
